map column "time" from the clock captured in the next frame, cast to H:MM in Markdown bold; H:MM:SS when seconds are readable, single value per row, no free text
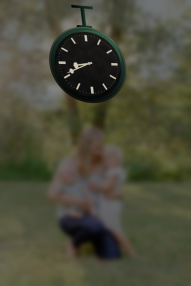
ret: **8:41**
